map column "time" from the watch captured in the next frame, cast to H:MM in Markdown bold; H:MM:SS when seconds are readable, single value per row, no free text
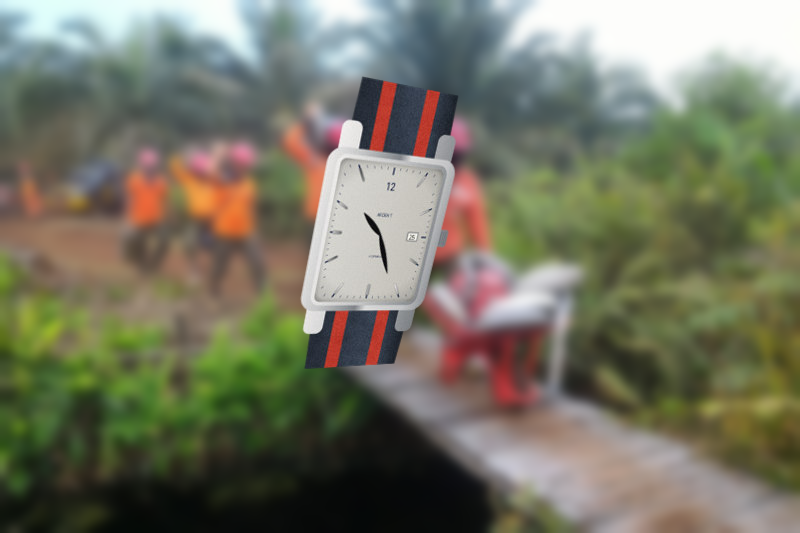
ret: **10:26**
